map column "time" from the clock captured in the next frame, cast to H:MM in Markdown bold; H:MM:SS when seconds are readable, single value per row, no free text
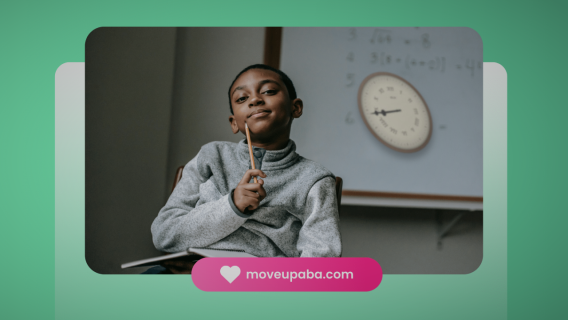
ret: **8:44**
